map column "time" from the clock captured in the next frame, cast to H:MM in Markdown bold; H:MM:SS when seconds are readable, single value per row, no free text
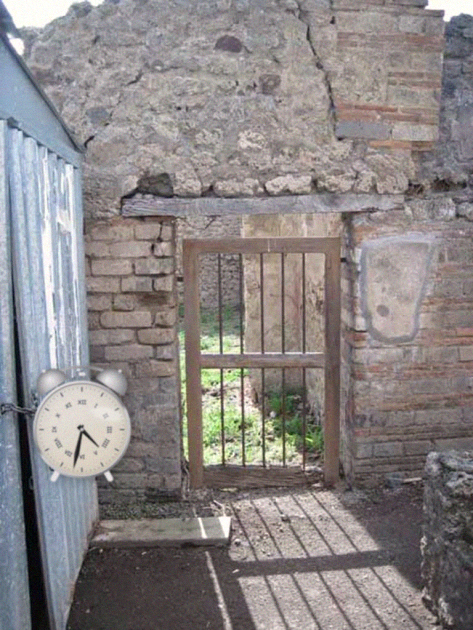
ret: **4:32**
